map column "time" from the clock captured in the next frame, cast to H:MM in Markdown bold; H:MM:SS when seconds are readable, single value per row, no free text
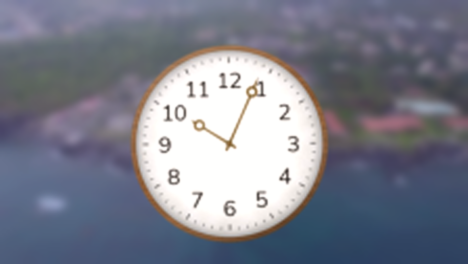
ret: **10:04**
